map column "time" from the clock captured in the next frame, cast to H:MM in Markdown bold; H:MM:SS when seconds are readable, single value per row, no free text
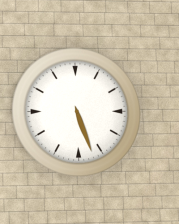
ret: **5:27**
